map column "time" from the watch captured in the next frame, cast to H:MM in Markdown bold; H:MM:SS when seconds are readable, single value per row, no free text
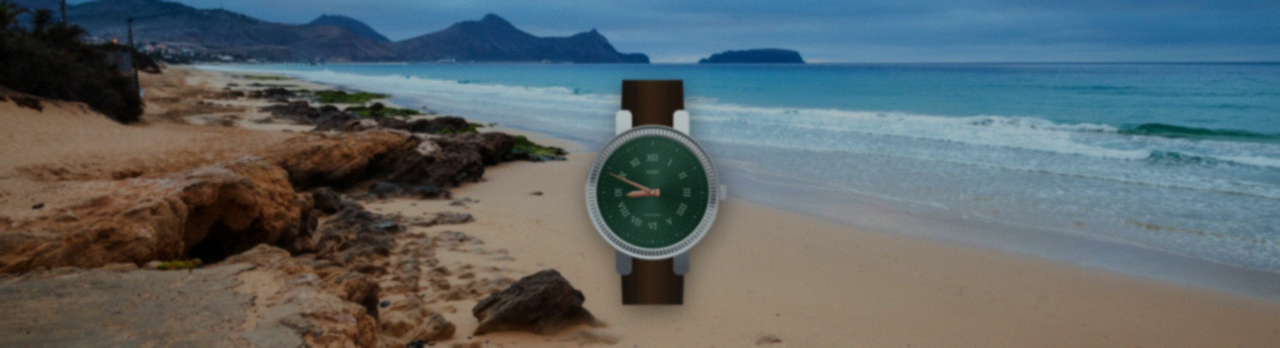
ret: **8:49**
